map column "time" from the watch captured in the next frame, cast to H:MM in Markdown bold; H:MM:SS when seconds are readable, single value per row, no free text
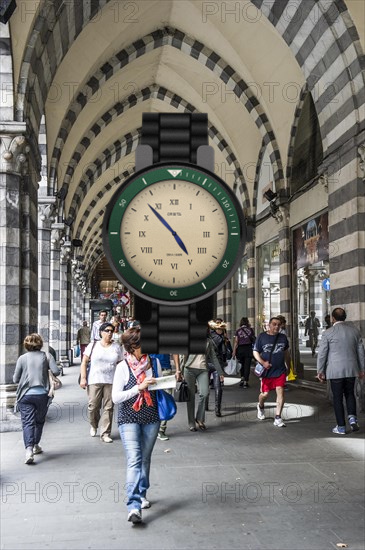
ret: **4:53**
